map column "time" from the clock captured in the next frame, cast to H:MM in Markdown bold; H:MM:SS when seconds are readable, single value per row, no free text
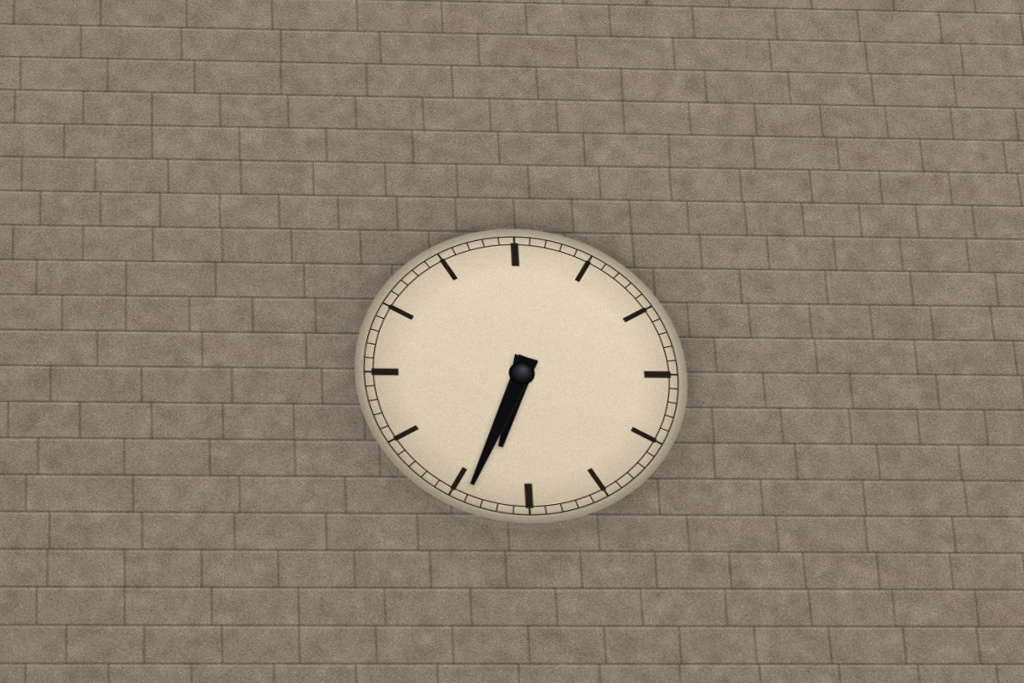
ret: **6:34**
